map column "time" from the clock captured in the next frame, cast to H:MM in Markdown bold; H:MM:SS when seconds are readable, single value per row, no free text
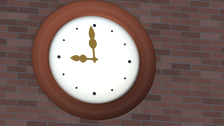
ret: **8:59**
